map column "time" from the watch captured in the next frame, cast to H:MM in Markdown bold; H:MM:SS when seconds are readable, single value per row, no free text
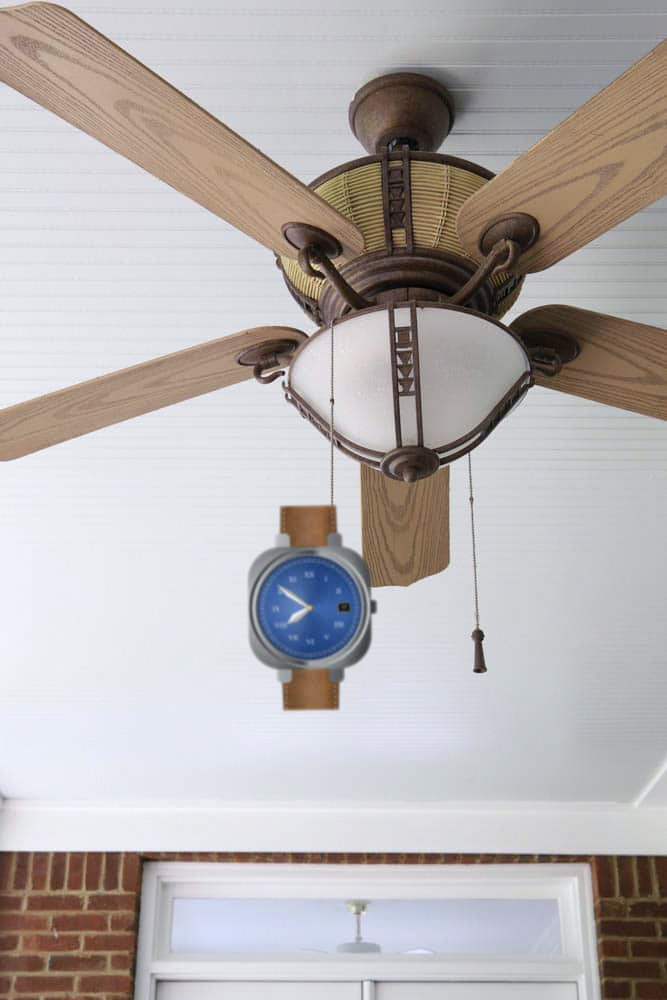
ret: **7:51**
